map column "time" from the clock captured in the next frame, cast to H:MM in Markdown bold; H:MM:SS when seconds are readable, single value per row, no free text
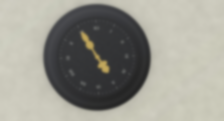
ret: **4:55**
